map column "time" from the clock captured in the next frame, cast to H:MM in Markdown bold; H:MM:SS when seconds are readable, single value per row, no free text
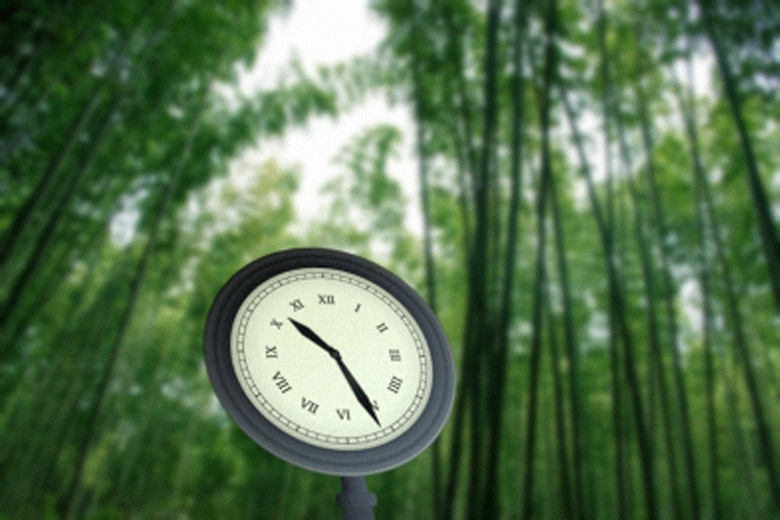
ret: **10:26**
